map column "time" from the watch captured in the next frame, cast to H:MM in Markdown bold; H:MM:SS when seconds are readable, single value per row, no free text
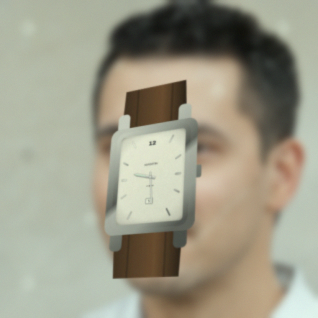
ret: **9:29**
